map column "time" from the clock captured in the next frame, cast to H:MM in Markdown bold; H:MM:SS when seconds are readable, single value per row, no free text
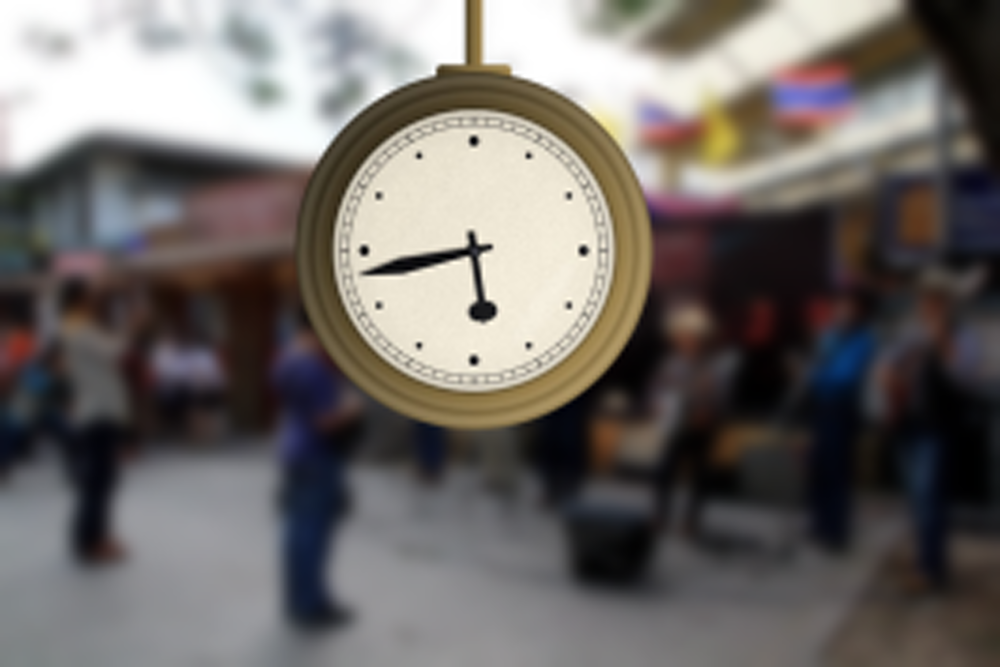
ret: **5:43**
